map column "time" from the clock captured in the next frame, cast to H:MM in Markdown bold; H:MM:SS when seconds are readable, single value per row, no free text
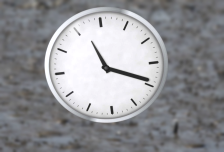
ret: **11:19**
